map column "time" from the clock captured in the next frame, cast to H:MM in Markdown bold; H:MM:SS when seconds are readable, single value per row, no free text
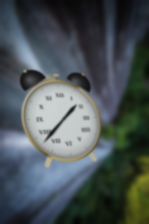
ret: **1:38**
